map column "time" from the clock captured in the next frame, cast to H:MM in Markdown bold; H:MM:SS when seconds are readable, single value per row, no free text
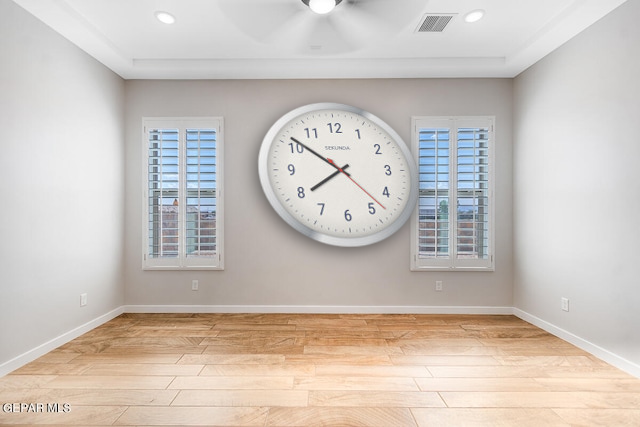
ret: **7:51:23**
